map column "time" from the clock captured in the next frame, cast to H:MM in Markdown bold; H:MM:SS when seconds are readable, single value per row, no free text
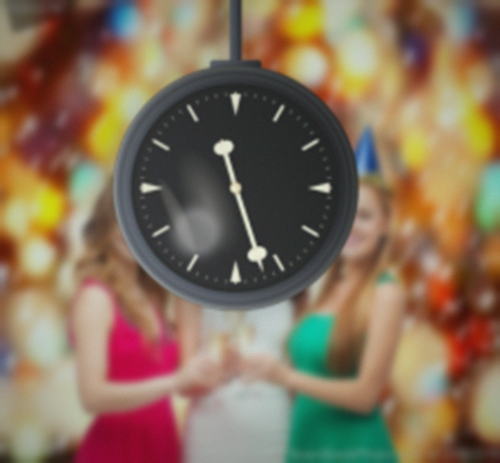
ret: **11:27**
